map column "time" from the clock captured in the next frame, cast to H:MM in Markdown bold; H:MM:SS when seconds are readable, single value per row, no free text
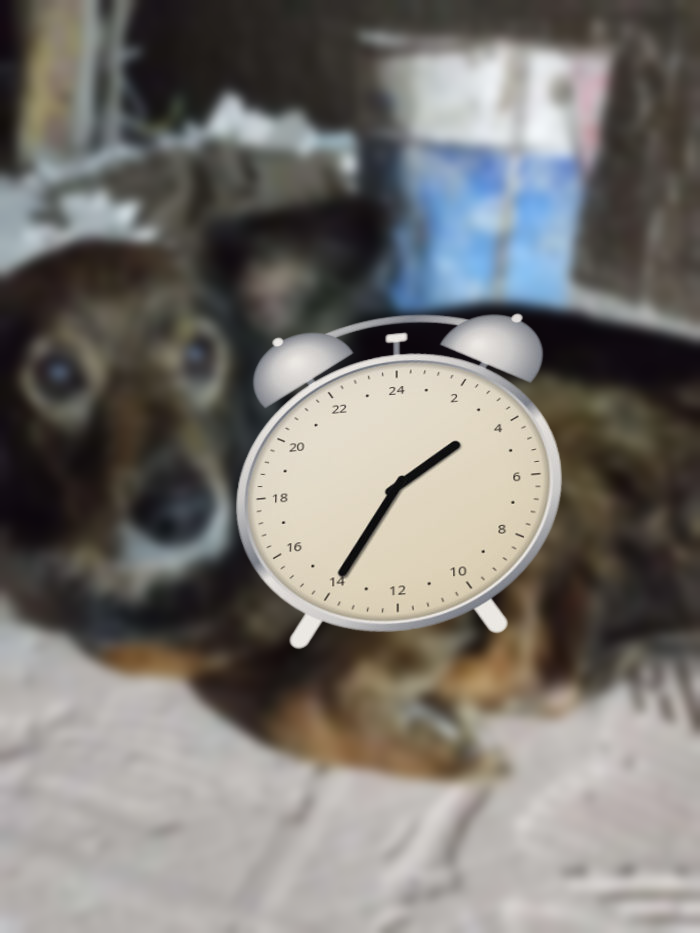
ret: **3:35**
